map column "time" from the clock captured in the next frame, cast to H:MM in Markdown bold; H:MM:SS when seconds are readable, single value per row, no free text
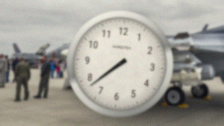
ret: **7:38**
